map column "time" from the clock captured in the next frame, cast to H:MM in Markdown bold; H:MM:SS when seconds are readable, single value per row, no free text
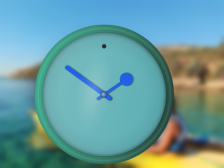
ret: **1:51**
